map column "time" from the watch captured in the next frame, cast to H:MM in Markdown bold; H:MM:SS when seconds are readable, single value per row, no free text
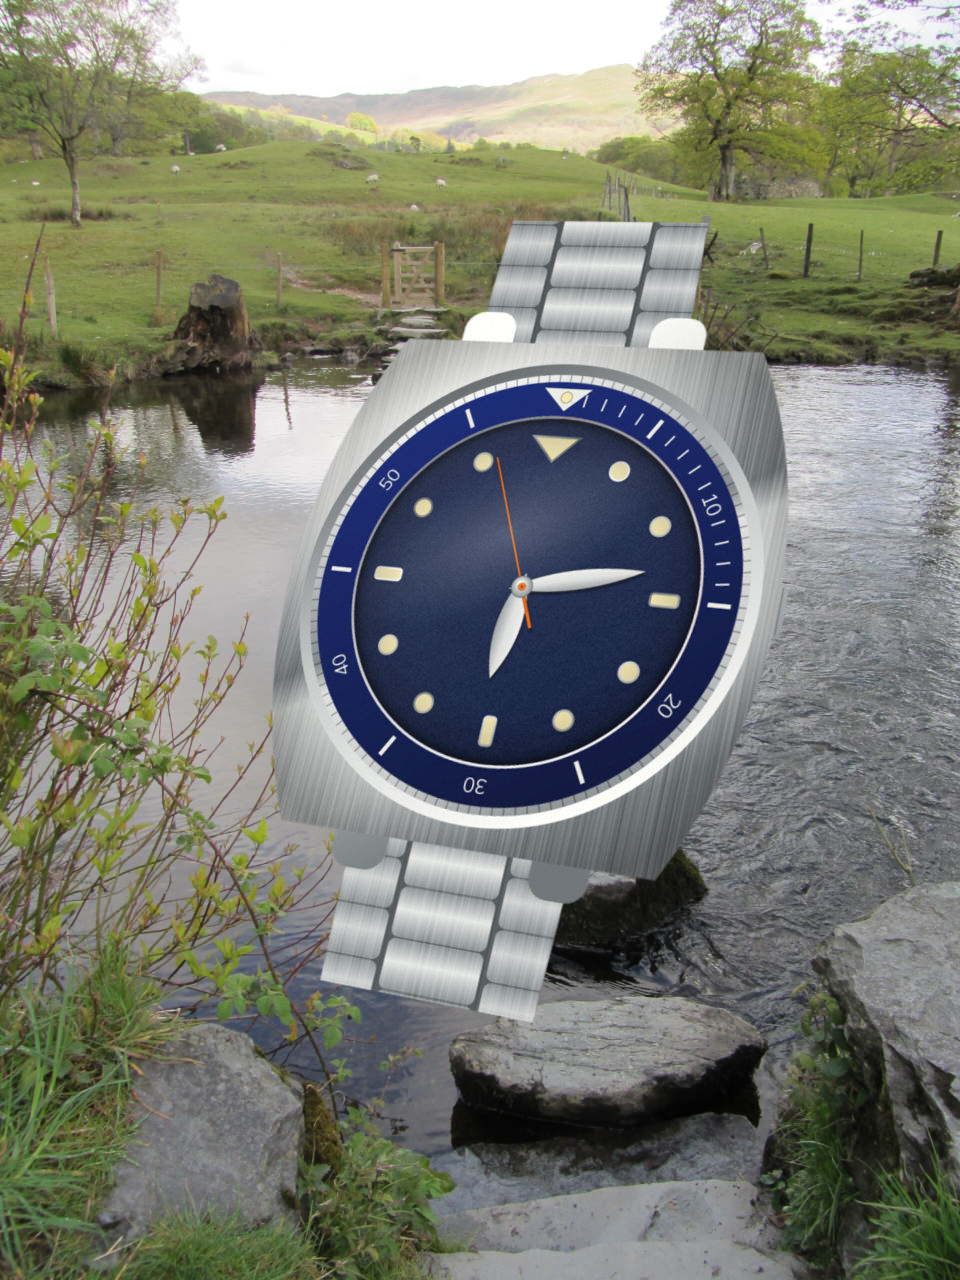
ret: **6:12:56**
